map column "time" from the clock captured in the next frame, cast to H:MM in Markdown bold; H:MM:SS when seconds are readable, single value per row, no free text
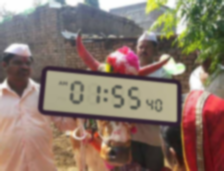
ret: **1:55:40**
